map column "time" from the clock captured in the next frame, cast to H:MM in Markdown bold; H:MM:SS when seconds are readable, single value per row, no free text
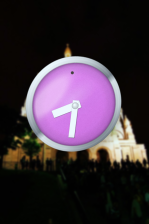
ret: **8:32**
